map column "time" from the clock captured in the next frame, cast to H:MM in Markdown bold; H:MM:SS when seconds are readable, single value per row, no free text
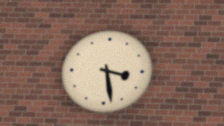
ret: **3:28**
